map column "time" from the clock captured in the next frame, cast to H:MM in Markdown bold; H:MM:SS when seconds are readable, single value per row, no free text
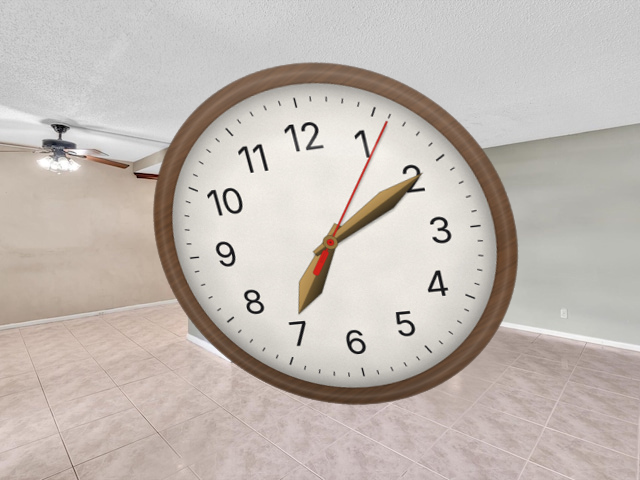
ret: **7:10:06**
